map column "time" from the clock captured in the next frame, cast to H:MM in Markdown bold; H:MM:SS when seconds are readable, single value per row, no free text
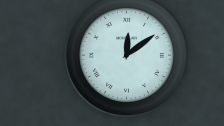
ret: **12:09**
